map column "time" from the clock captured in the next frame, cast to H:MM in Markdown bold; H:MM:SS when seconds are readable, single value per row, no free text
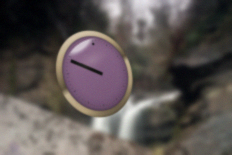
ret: **9:49**
